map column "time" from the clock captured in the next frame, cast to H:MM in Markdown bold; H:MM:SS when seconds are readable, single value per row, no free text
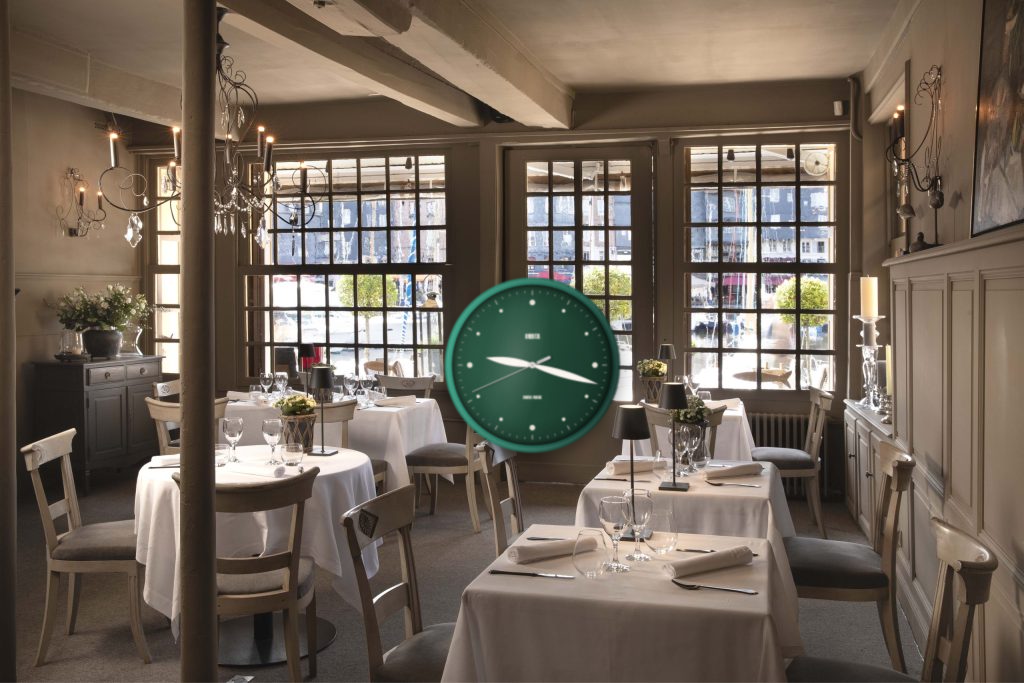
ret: **9:17:41**
